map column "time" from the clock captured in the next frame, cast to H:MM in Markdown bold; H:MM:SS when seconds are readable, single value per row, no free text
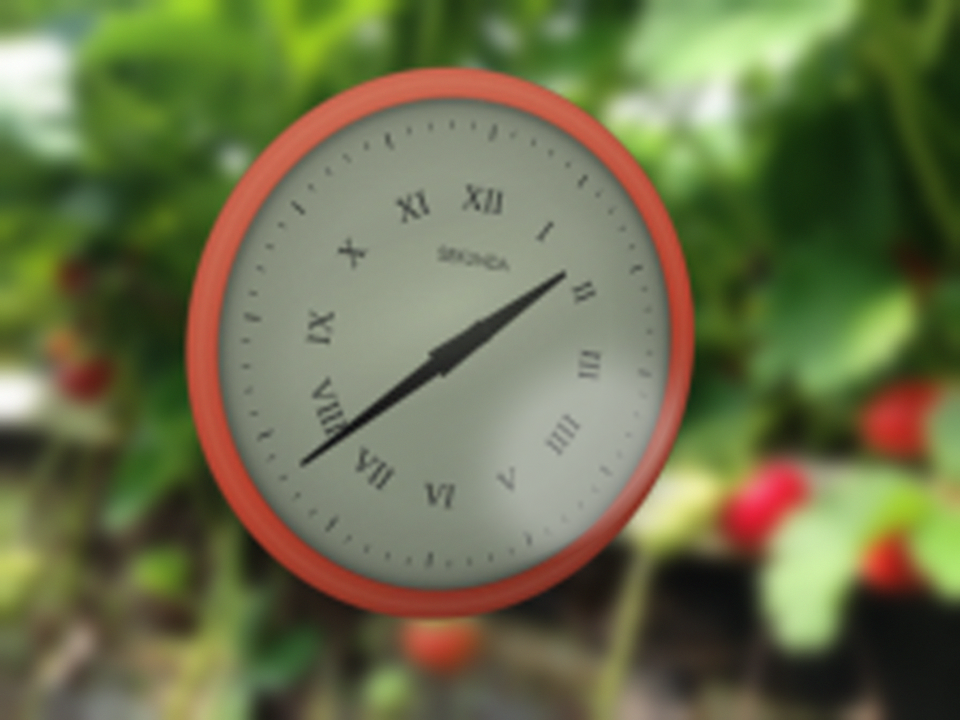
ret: **1:38**
